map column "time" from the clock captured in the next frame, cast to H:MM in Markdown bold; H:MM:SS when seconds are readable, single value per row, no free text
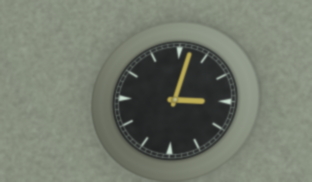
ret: **3:02**
